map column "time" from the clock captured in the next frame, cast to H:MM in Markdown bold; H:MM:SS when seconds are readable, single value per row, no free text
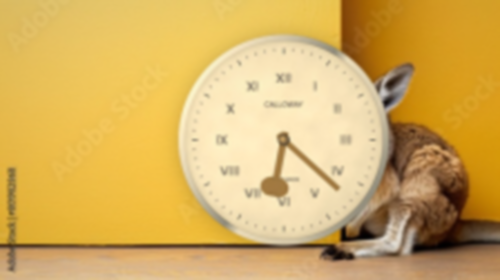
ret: **6:22**
